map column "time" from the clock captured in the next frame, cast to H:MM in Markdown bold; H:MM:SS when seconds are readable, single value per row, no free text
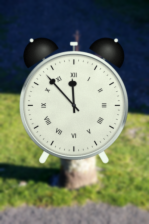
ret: **11:53**
